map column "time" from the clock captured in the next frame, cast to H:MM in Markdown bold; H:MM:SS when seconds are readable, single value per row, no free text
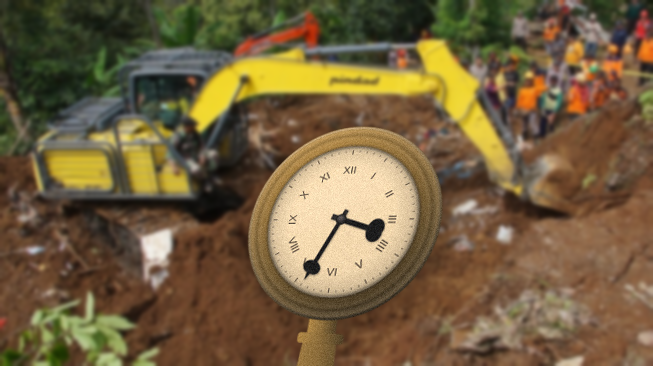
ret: **3:34**
